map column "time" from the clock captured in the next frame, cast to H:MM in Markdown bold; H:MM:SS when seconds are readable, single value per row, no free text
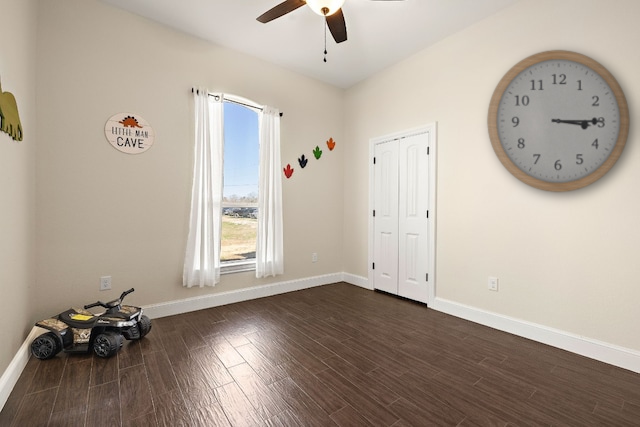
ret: **3:15**
